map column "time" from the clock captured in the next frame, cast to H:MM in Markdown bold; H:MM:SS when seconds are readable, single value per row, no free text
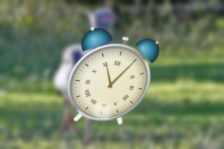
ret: **11:05**
